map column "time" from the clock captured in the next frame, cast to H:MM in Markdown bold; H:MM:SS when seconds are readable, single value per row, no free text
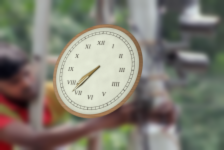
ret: **7:37**
